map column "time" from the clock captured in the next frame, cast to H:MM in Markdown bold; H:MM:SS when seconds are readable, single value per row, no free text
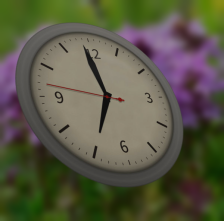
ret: **6:58:47**
